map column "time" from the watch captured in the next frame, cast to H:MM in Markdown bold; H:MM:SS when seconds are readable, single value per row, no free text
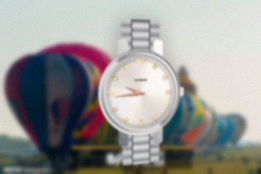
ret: **9:44**
